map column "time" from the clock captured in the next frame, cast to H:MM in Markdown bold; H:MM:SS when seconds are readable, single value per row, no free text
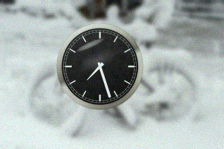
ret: **7:27**
